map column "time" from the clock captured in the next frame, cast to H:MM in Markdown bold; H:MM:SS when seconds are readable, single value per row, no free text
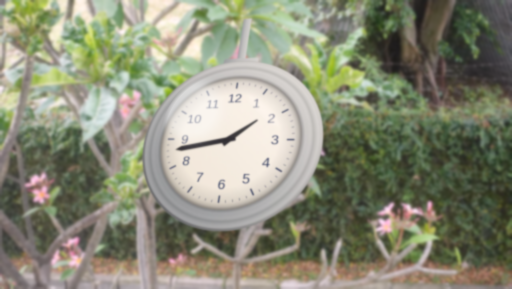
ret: **1:43**
